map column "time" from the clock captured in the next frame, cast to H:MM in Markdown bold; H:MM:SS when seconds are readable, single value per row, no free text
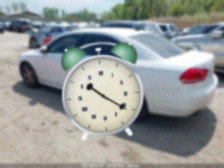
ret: **10:21**
